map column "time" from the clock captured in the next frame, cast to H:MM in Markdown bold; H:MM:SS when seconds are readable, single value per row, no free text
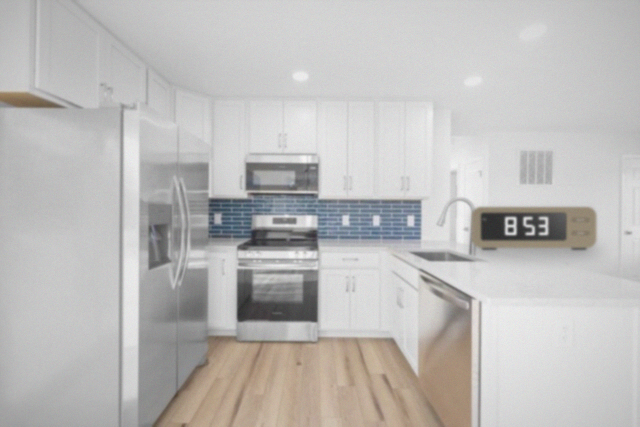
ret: **8:53**
